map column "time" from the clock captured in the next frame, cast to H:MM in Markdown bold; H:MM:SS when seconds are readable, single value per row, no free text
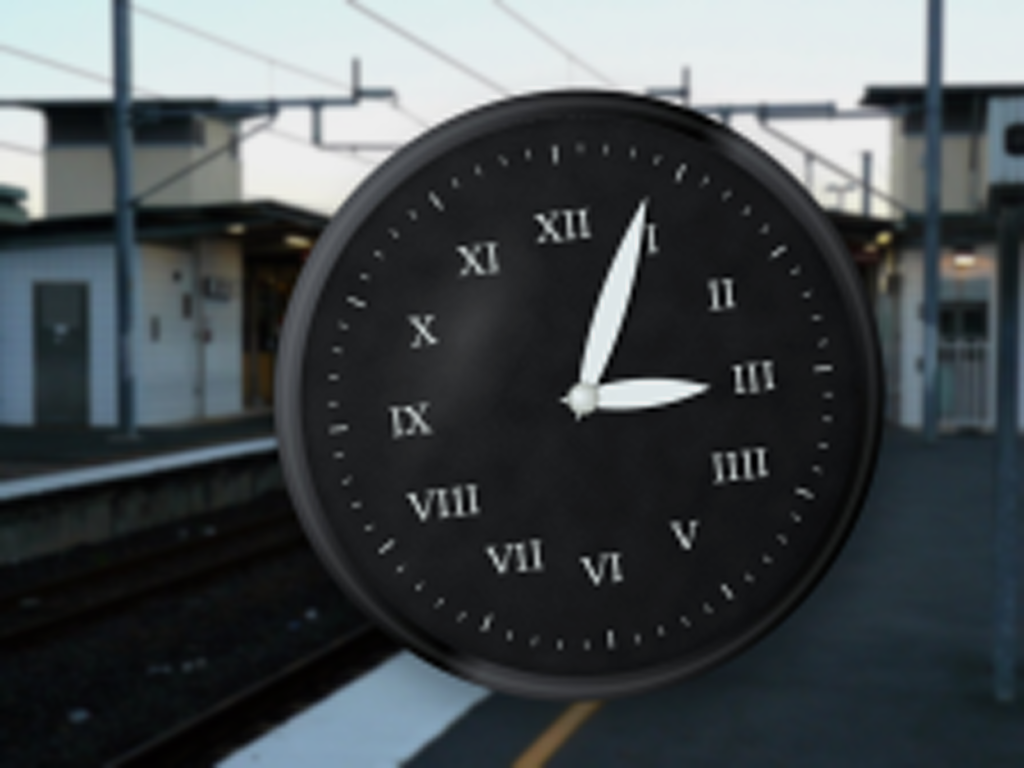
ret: **3:04**
